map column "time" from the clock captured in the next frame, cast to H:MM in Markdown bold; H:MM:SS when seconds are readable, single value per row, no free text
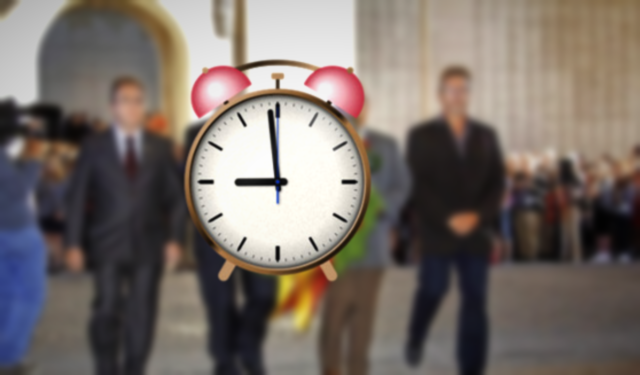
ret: **8:59:00**
